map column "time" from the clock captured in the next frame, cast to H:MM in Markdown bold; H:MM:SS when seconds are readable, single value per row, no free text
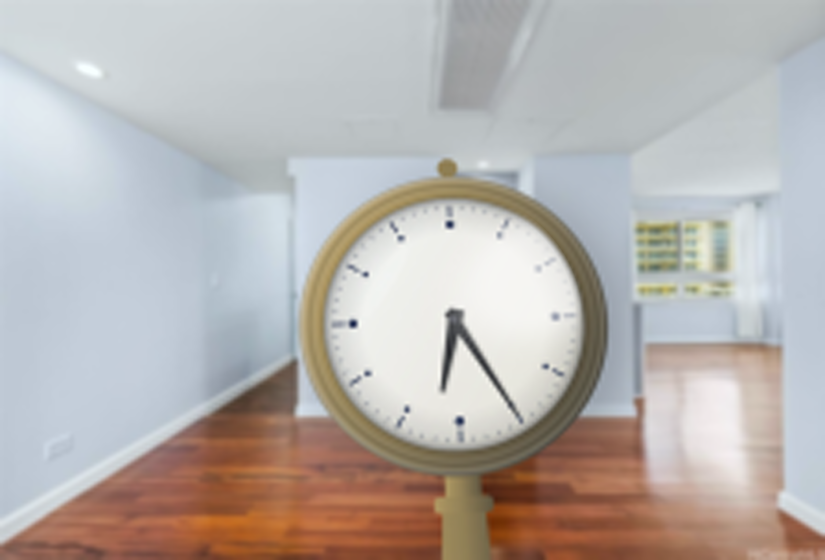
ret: **6:25**
